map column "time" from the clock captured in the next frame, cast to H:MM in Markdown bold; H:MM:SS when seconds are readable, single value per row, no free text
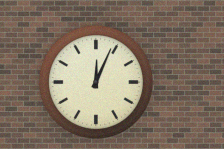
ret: **12:04**
